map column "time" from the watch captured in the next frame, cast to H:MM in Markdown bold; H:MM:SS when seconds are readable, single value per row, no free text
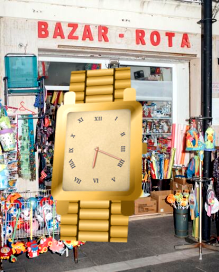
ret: **6:19**
